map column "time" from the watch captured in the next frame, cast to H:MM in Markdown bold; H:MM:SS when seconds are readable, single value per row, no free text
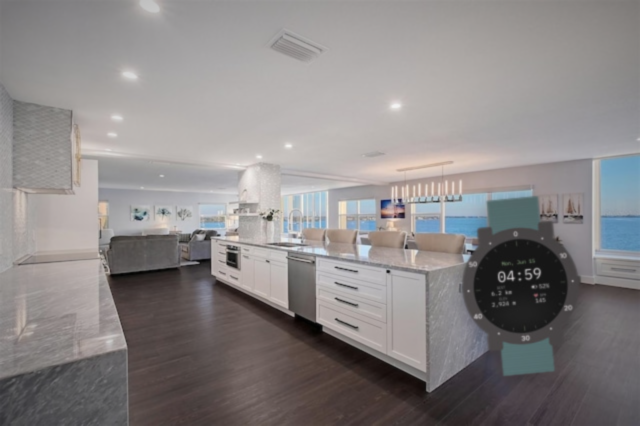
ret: **4:59**
